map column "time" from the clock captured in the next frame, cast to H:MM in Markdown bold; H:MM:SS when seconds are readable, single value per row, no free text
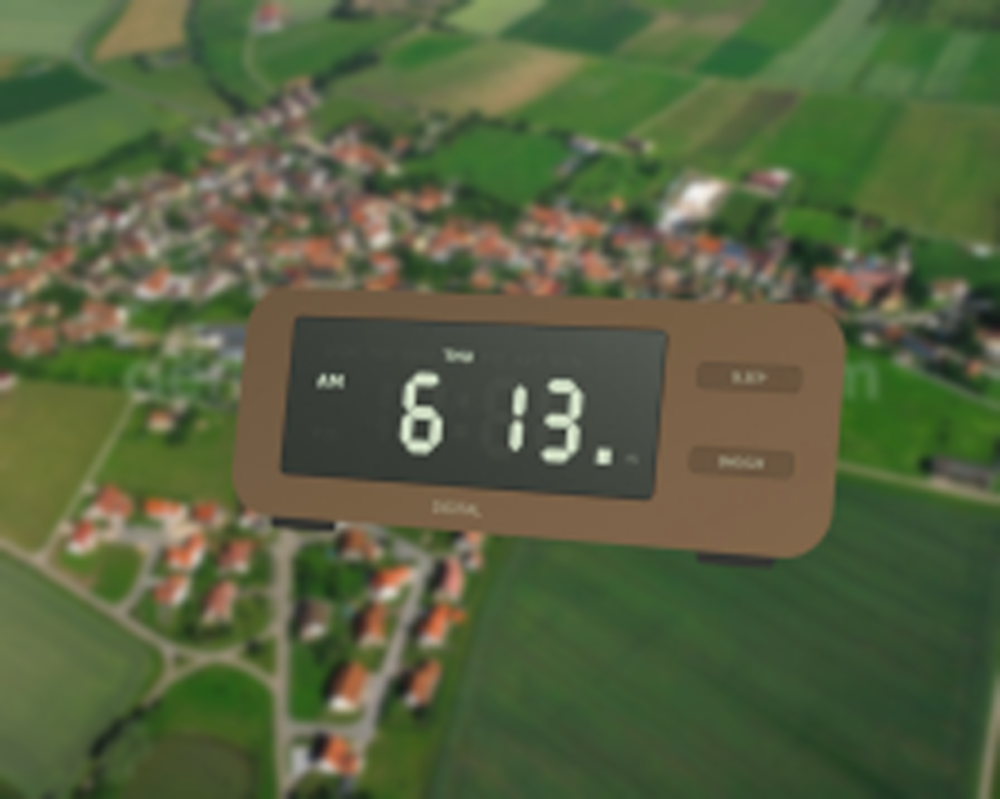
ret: **6:13**
